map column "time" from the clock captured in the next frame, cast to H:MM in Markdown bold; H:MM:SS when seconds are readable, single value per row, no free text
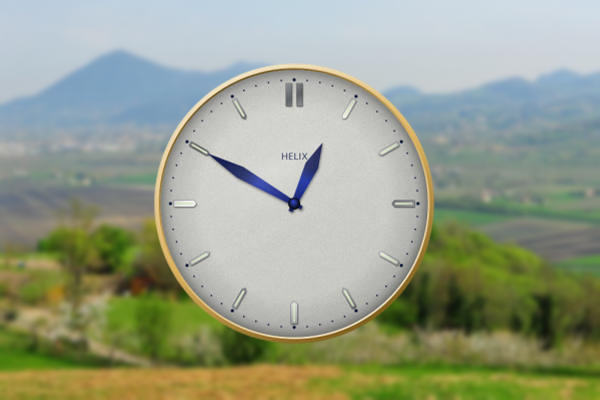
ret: **12:50**
